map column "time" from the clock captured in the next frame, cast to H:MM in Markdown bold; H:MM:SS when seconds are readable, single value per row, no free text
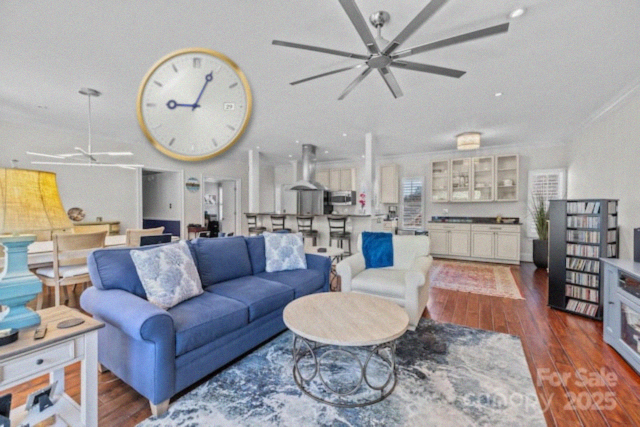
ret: **9:04**
